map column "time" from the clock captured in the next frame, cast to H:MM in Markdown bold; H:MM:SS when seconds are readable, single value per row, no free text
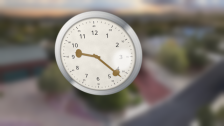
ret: **9:22**
